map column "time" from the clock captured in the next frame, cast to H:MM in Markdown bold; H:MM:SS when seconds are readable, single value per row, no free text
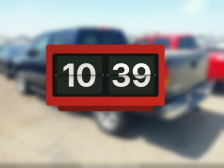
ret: **10:39**
